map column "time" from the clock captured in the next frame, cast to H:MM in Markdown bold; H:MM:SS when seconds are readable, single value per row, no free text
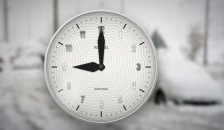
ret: **9:00**
